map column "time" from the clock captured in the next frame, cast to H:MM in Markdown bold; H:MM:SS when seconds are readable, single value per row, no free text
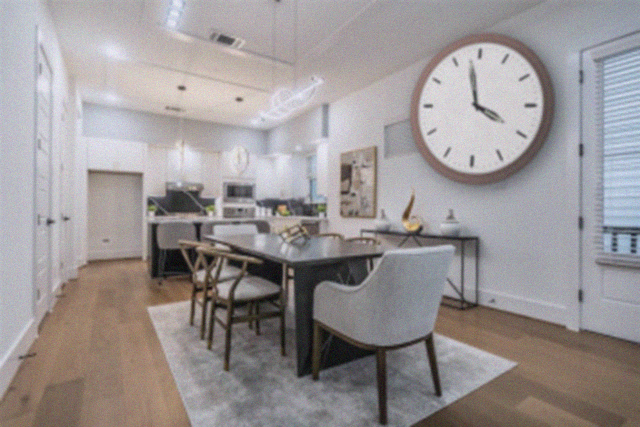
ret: **3:58**
